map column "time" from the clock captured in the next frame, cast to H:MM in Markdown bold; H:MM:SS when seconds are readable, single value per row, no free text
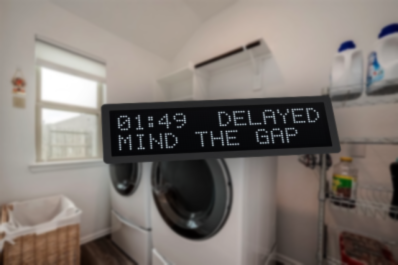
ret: **1:49**
